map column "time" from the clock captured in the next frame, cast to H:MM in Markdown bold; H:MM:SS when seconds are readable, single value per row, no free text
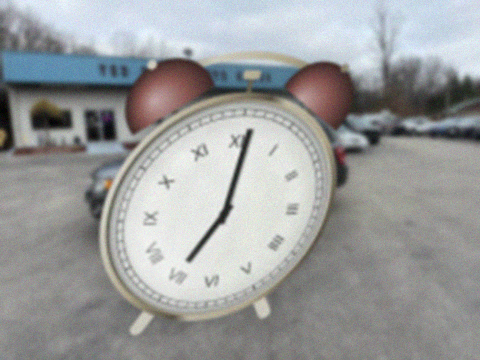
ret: **7:01**
